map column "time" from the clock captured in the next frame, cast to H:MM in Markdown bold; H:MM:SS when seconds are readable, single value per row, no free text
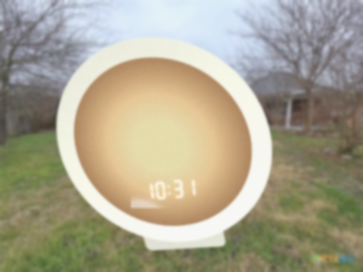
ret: **10:31**
